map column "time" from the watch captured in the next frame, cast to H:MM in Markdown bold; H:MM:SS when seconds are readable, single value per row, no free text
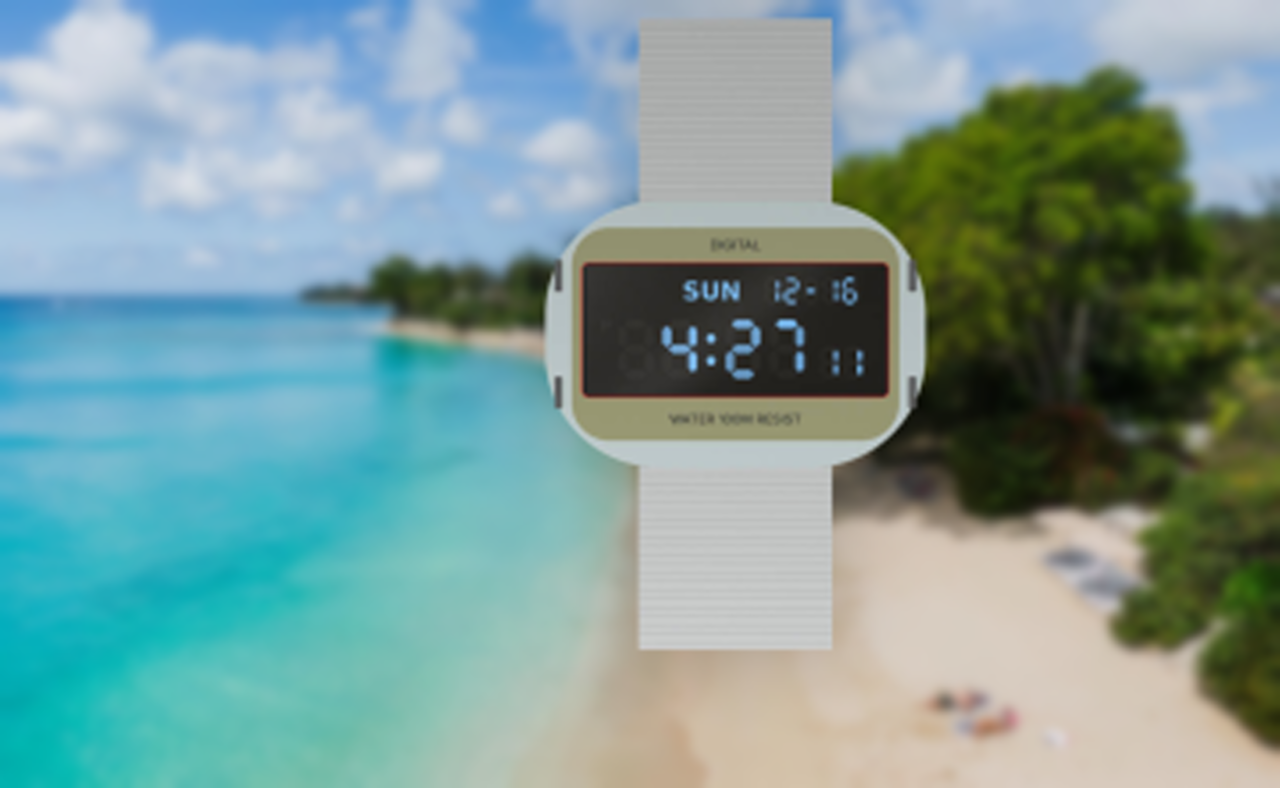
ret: **4:27:11**
